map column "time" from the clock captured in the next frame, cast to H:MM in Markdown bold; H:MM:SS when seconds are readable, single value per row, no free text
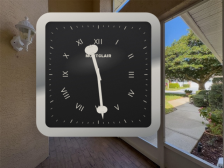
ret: **11:29**
